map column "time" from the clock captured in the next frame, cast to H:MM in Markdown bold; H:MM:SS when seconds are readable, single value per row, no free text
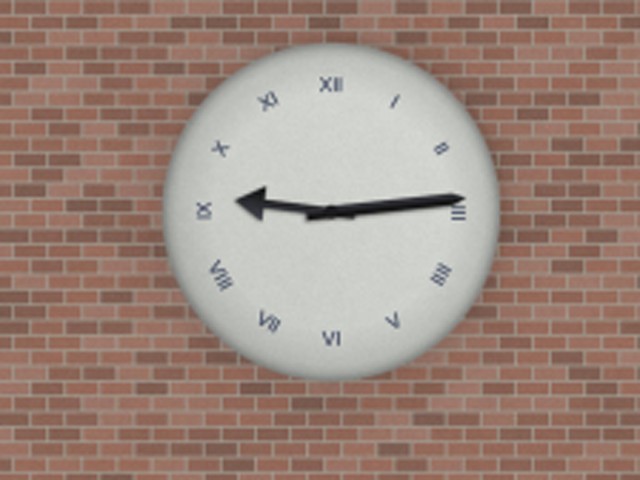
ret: **9:14**
